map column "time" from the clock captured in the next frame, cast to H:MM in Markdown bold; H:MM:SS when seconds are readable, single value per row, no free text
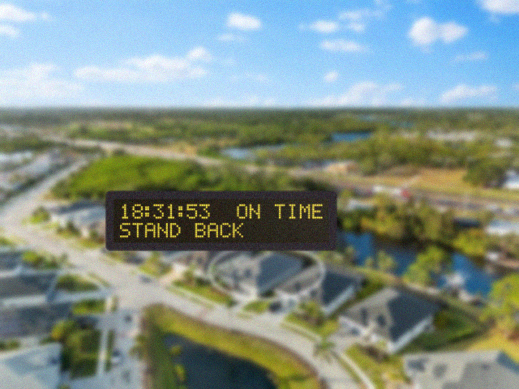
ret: **18:31:53**
